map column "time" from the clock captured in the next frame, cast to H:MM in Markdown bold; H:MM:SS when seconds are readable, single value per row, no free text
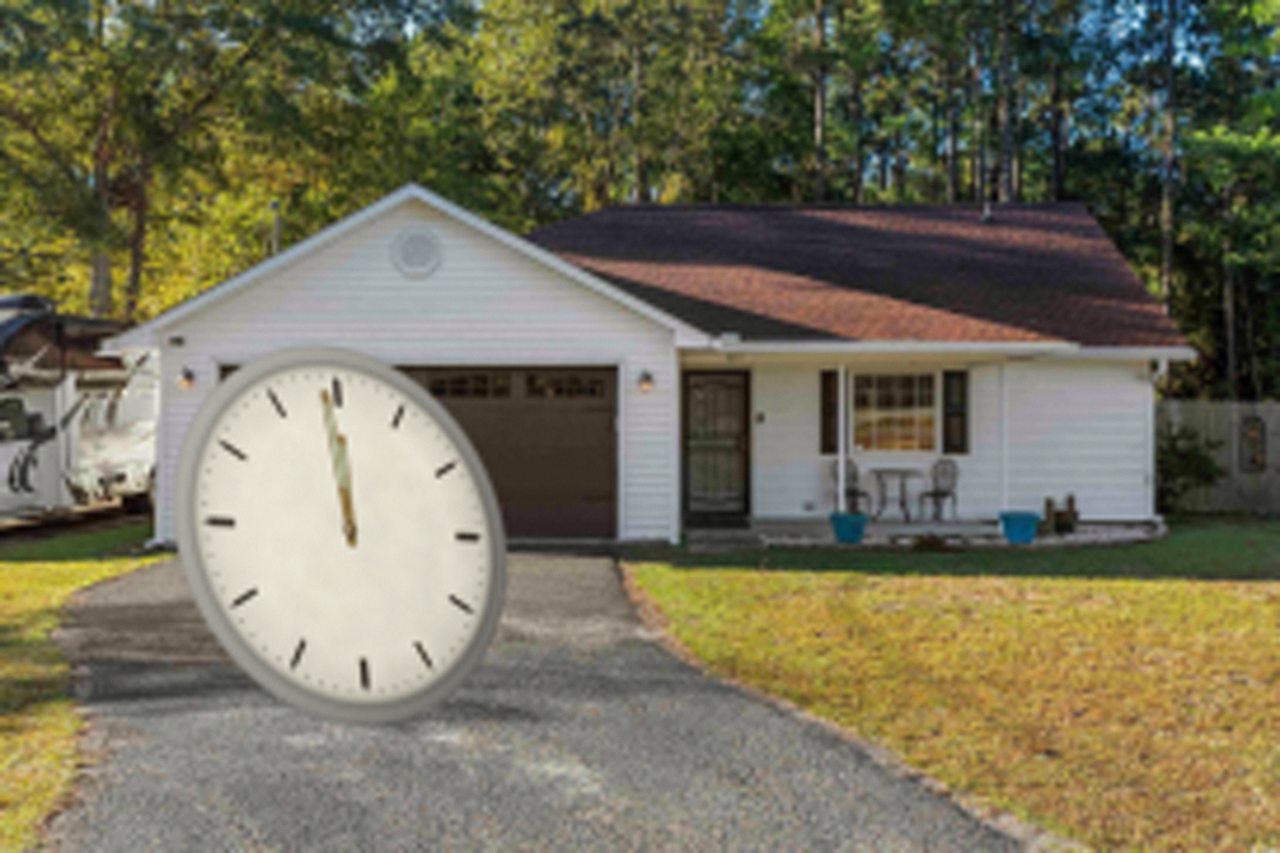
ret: **11:59**
